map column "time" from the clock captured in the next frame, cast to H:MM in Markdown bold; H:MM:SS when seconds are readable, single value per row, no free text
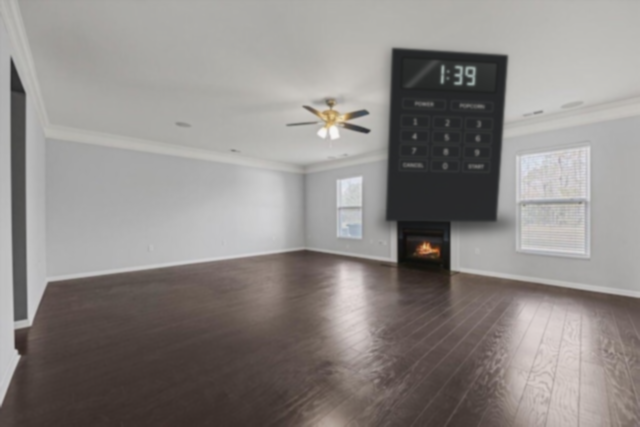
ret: **1:39**
